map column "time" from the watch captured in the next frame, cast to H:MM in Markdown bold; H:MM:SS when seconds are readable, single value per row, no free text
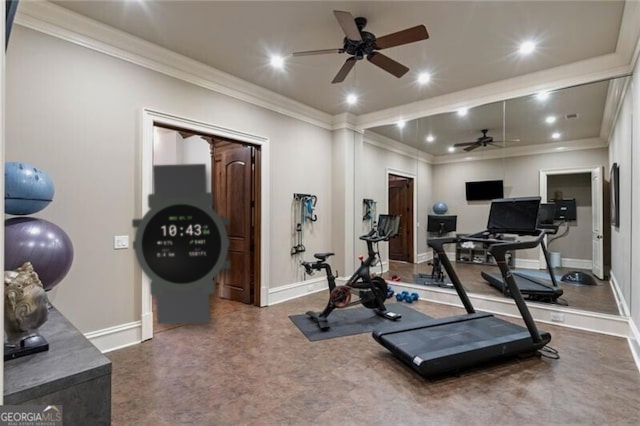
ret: **10:43**
